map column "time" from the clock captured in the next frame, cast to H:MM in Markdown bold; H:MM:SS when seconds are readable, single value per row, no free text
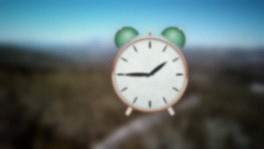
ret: **1:45**
